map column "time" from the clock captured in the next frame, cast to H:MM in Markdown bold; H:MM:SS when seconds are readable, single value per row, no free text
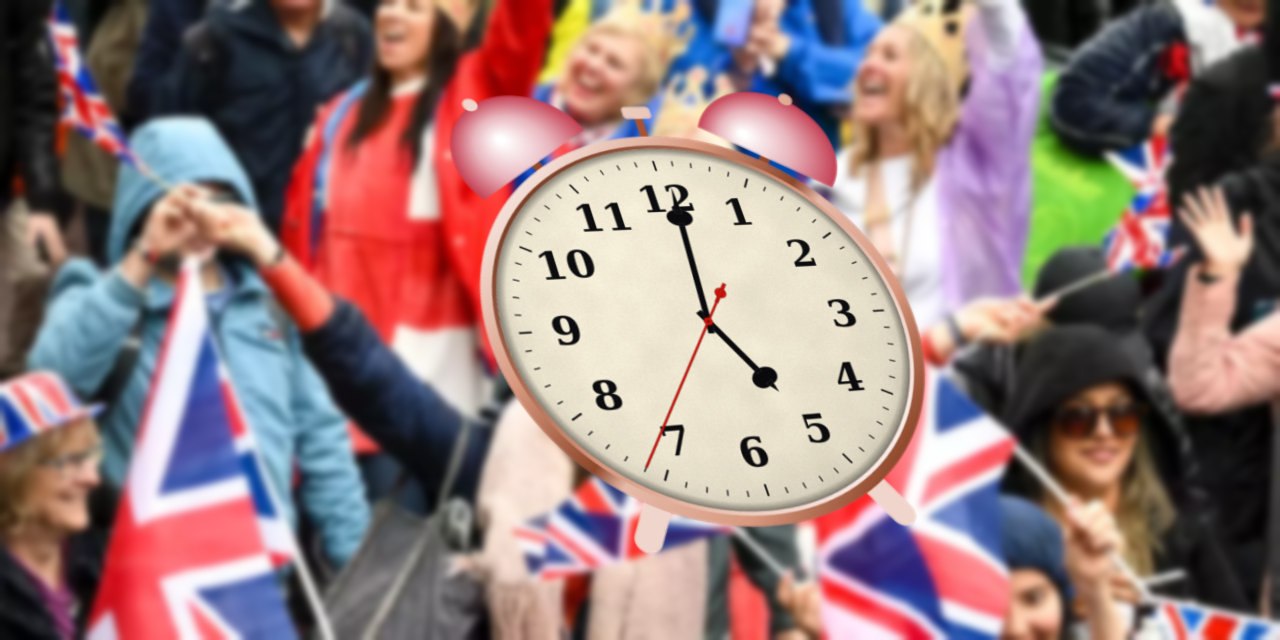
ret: **5:00:36**
